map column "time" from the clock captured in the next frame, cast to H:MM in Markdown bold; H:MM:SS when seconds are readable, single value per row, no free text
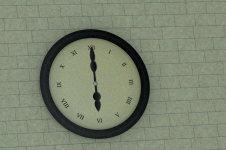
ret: **6:00**
